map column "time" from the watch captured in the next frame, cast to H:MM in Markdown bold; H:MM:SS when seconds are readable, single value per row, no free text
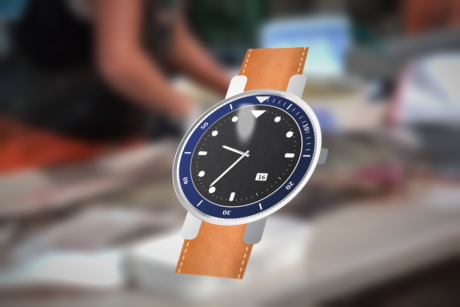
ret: **9:36**
